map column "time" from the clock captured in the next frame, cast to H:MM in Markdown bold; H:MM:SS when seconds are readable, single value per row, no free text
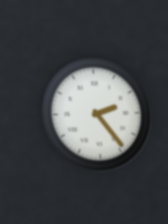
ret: **2:24**
